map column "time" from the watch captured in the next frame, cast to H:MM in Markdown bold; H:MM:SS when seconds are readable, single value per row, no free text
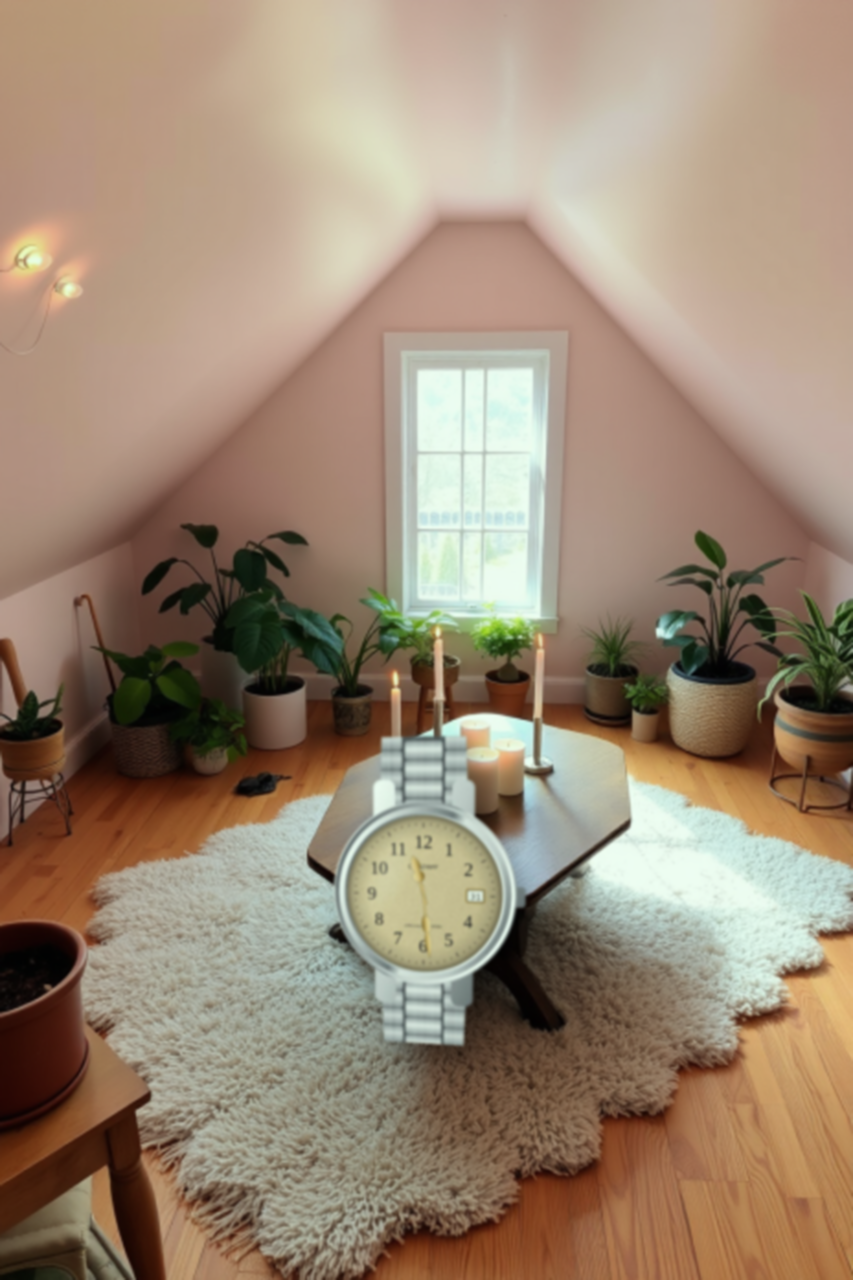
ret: **11:29**
